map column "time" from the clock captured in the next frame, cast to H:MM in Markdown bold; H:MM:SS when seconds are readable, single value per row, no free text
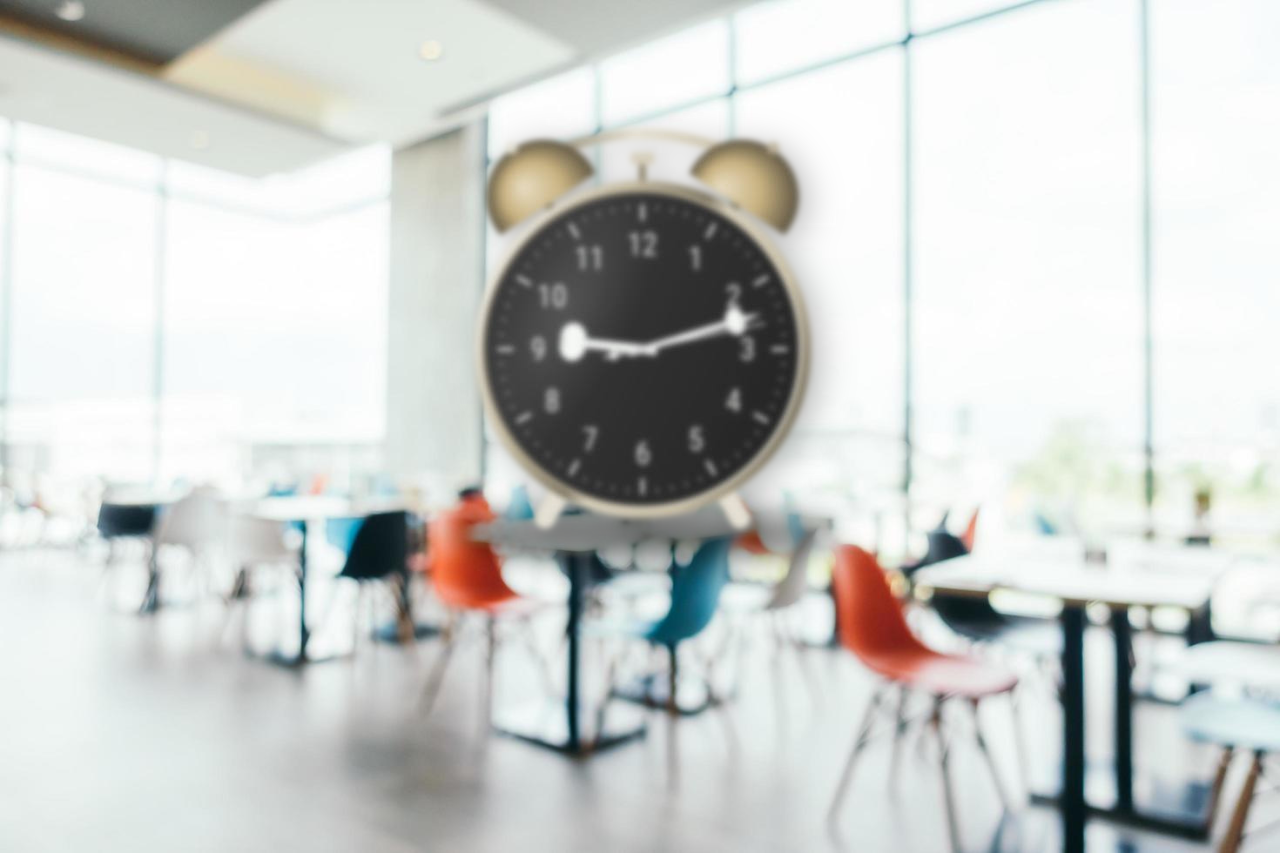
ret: **9:12:13**
